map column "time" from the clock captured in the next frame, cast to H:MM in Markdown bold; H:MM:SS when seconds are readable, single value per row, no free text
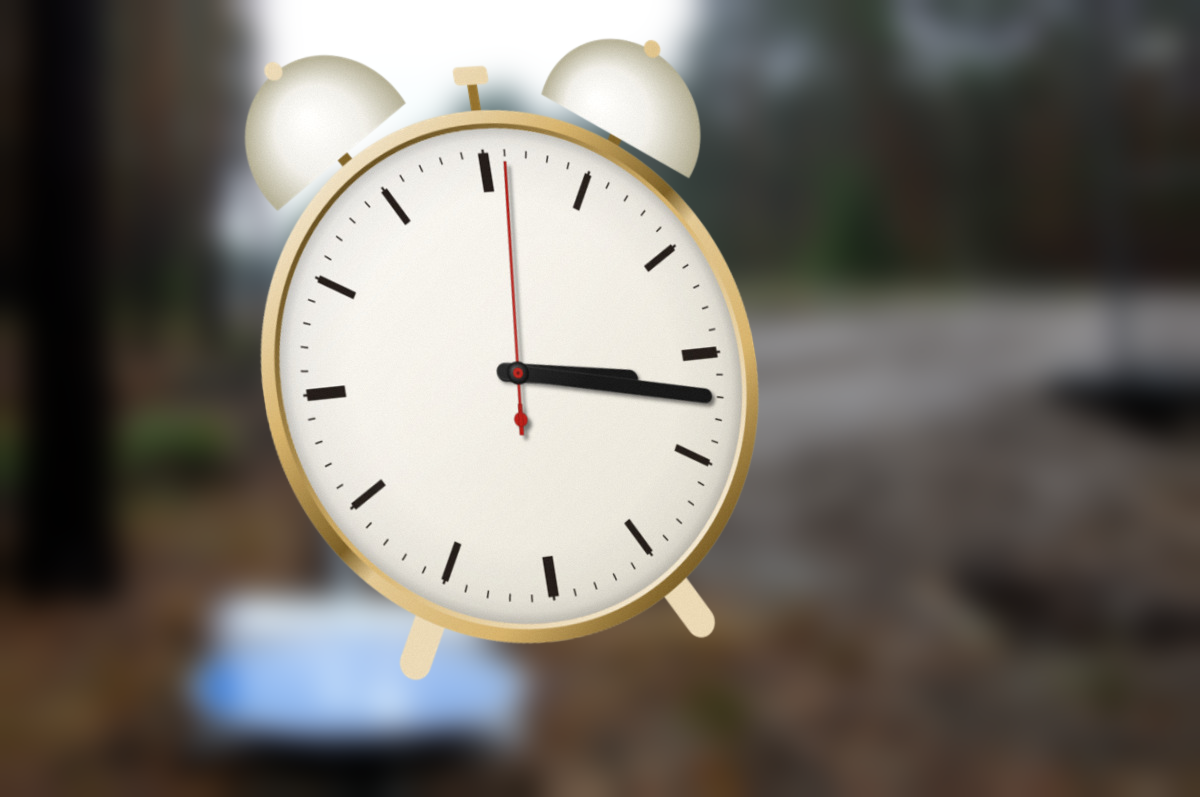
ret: **3:17:01**
